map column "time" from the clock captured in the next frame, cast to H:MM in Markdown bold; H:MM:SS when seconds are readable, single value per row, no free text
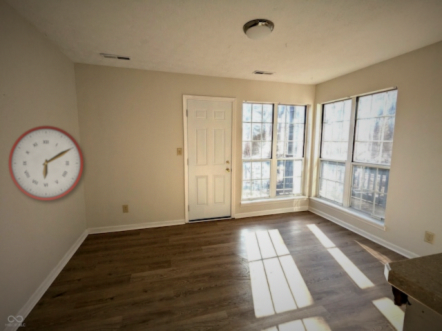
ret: **6:10**
